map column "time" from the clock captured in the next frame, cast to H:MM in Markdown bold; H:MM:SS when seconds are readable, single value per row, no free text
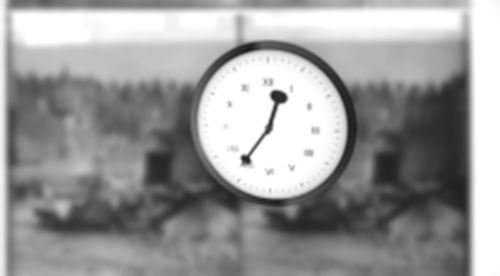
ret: **12:36**
